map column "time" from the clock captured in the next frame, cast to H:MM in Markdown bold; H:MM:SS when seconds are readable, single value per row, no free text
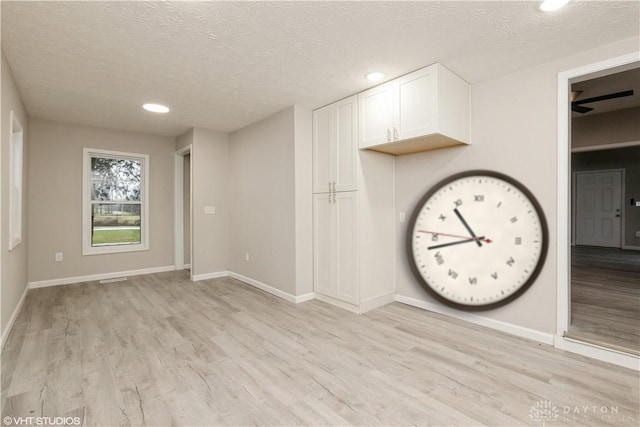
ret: **10:42:46**
